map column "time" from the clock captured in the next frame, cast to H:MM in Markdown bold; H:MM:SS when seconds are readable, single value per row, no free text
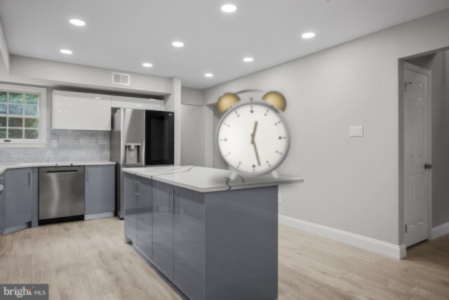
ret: **12:28**
